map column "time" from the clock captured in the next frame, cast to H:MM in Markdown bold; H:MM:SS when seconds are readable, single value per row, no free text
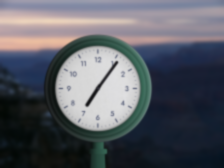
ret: **7:06**
